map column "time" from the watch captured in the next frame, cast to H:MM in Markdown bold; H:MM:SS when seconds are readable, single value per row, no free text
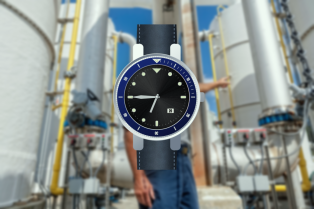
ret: **6:45**
